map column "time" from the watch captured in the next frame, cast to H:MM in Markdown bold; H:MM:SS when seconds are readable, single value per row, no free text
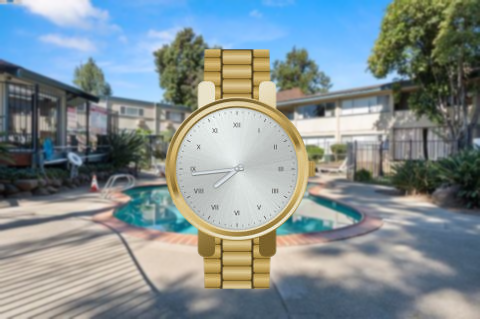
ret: **7:44**
